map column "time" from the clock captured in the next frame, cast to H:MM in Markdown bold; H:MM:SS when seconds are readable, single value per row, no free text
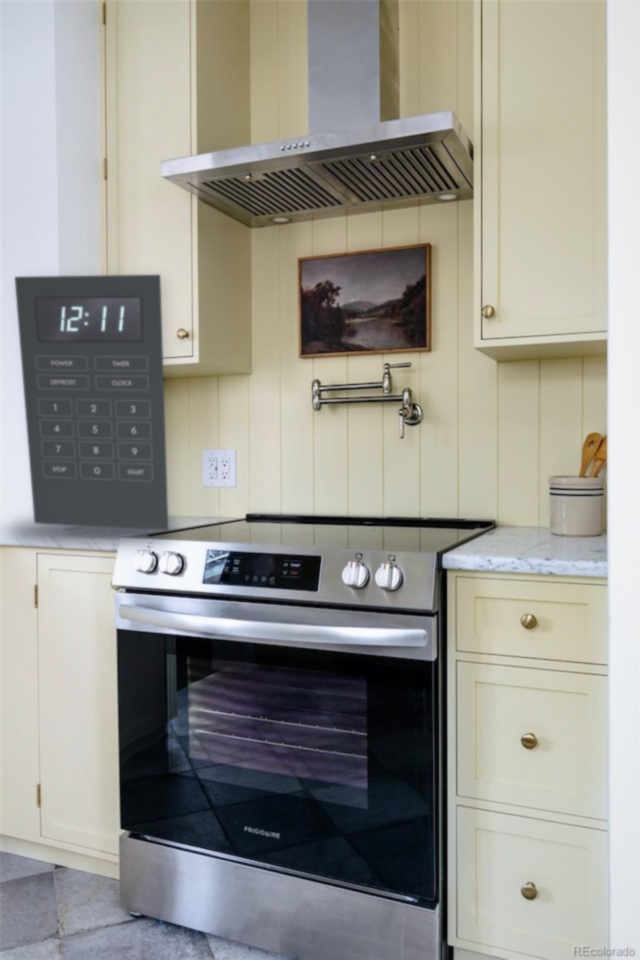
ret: **12:11**
